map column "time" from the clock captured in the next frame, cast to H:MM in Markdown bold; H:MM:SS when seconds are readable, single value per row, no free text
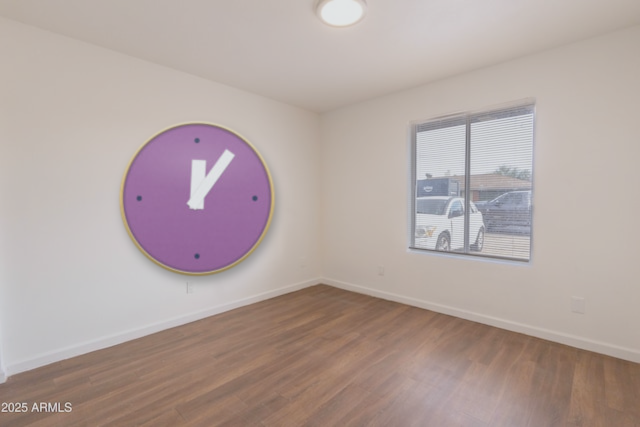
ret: **12:06**
